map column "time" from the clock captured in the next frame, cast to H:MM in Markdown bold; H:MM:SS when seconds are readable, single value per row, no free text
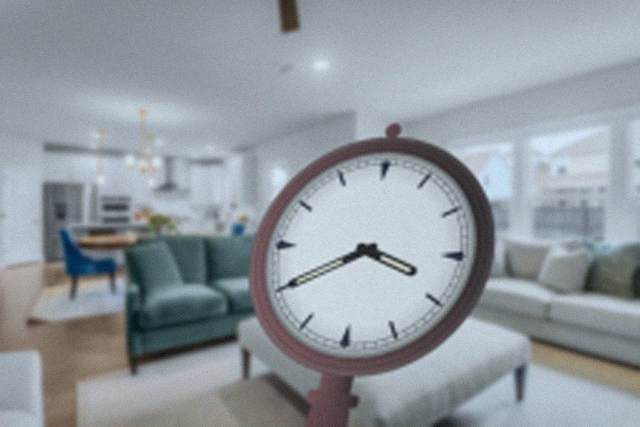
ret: **3:40**
